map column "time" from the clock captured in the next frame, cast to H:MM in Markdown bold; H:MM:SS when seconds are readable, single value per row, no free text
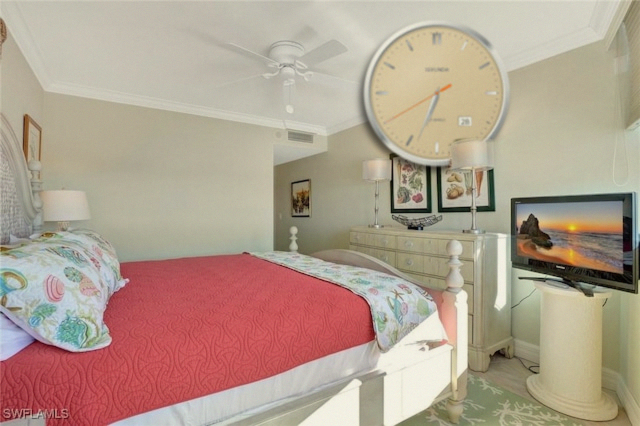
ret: **6:33:40**
